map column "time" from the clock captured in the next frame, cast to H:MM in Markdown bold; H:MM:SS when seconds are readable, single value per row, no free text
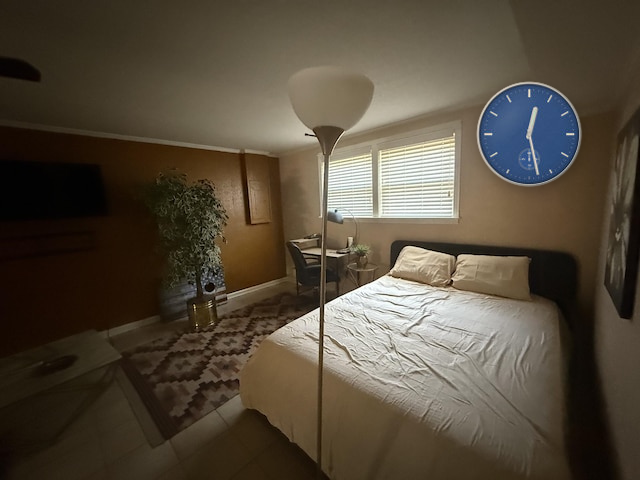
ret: **12:28**
